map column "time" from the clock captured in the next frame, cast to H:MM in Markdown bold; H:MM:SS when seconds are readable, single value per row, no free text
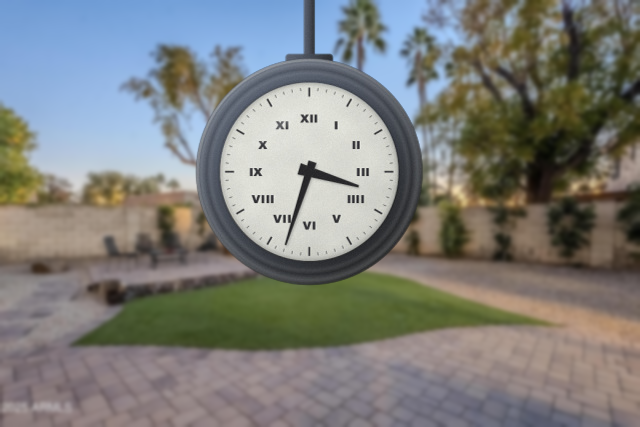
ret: **3:33**
